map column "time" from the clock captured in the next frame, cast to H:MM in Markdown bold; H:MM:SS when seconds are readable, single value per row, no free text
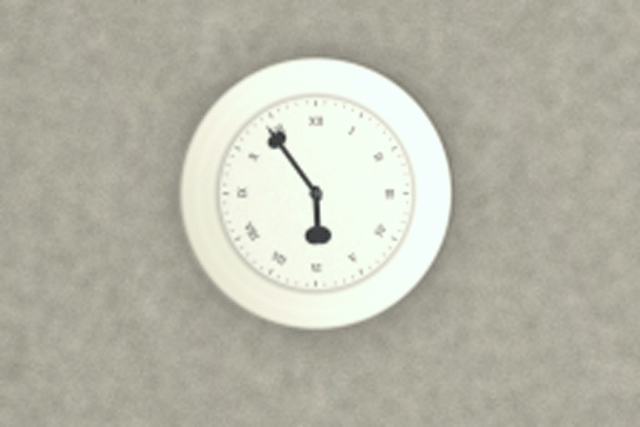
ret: **5:54**
